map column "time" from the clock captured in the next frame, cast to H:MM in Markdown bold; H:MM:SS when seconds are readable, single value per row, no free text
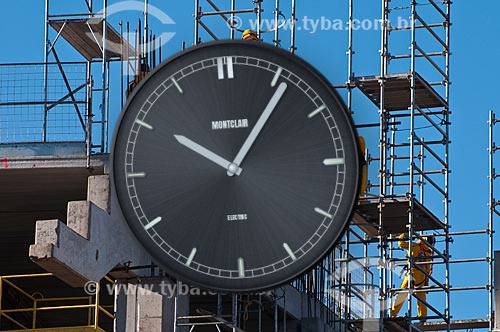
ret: **10:06**
